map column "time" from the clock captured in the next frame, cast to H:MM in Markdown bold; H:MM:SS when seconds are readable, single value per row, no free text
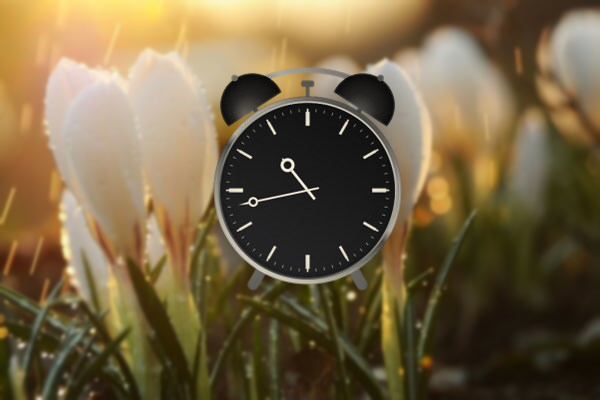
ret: **10:43**
